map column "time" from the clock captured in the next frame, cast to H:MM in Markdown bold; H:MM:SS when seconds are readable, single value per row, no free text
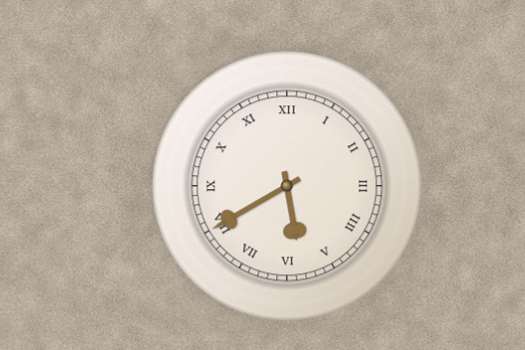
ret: **5:40**
